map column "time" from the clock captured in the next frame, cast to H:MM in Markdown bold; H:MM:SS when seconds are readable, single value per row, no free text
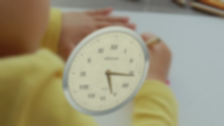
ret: **5:16**
